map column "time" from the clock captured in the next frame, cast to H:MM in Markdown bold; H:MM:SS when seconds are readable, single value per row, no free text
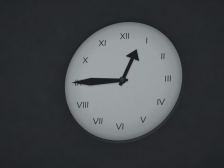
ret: **12:45**
